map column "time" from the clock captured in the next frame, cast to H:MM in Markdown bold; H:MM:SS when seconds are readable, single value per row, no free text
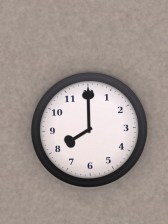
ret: **8:00**
